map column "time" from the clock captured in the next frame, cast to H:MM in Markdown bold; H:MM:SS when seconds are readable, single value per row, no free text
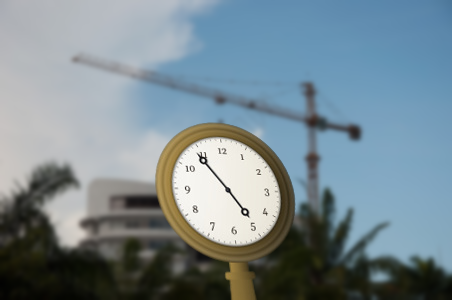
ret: **4:54**
